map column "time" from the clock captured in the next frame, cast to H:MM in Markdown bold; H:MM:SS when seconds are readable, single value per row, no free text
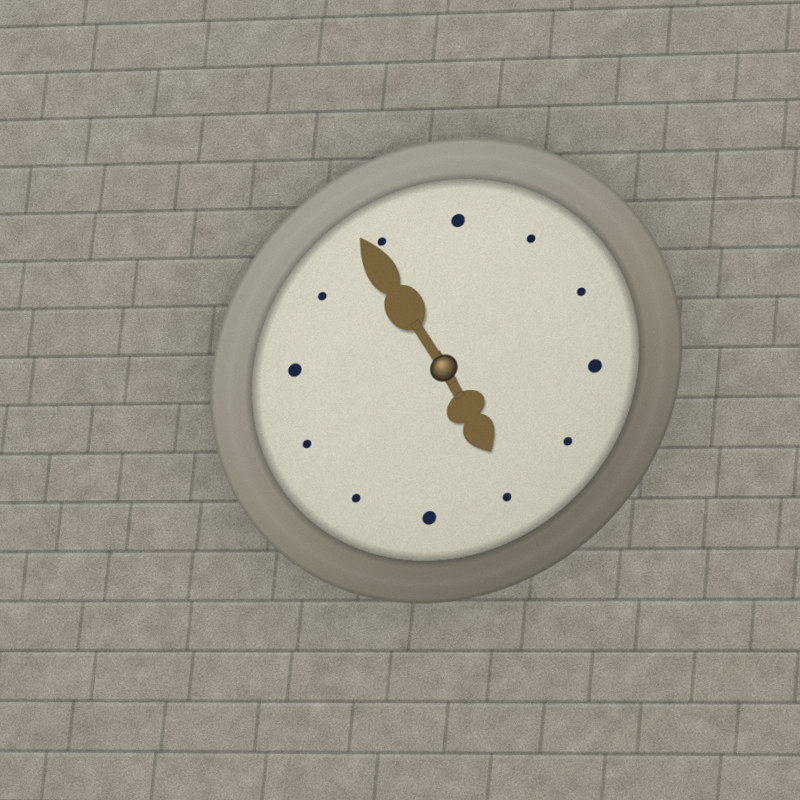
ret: **4:54**
